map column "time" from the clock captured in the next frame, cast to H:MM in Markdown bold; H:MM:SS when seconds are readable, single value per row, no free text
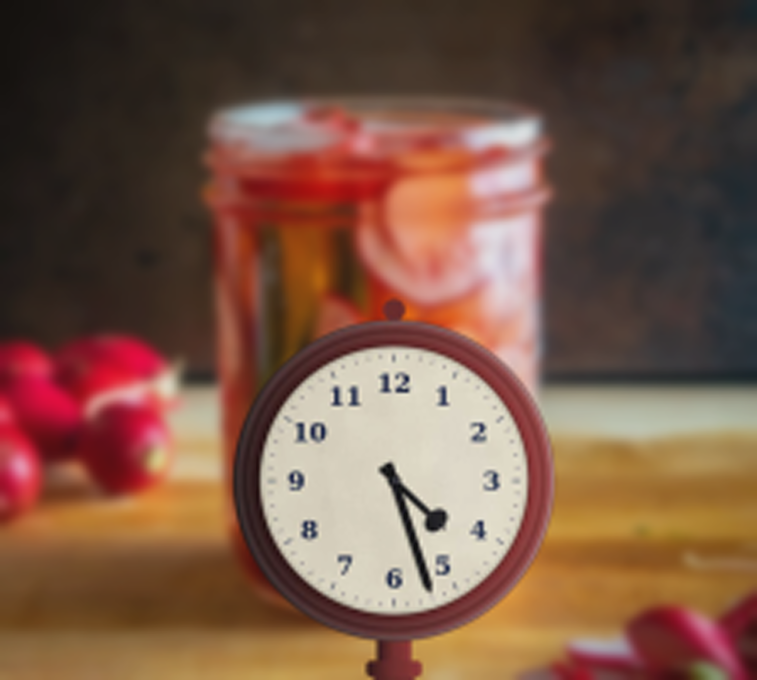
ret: **4:27**
